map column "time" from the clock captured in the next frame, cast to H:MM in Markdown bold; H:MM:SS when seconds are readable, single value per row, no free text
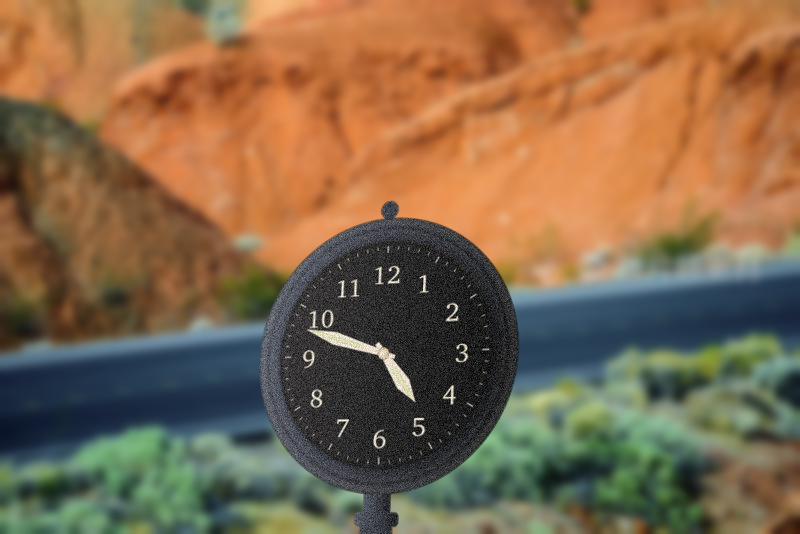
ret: **4:48**
